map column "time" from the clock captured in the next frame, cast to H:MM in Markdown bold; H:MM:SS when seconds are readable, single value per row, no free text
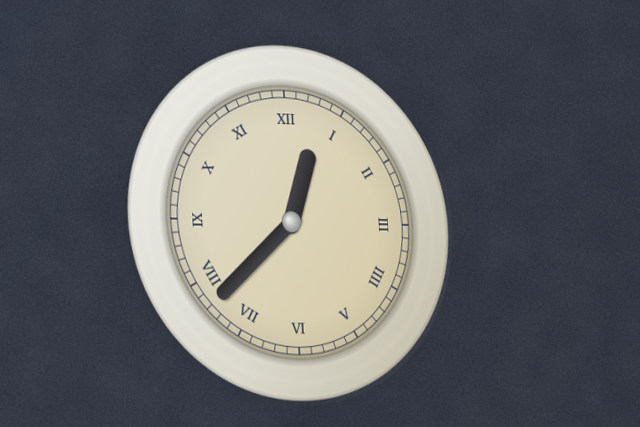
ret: **12:38**
